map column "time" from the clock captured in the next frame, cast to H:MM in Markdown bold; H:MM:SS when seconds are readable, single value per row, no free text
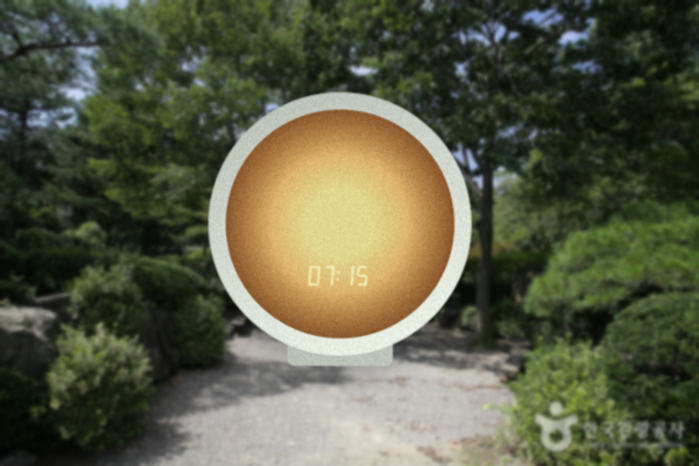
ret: **7:15**
